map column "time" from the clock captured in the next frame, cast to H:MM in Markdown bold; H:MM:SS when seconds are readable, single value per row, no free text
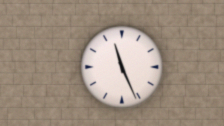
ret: **11:26**
